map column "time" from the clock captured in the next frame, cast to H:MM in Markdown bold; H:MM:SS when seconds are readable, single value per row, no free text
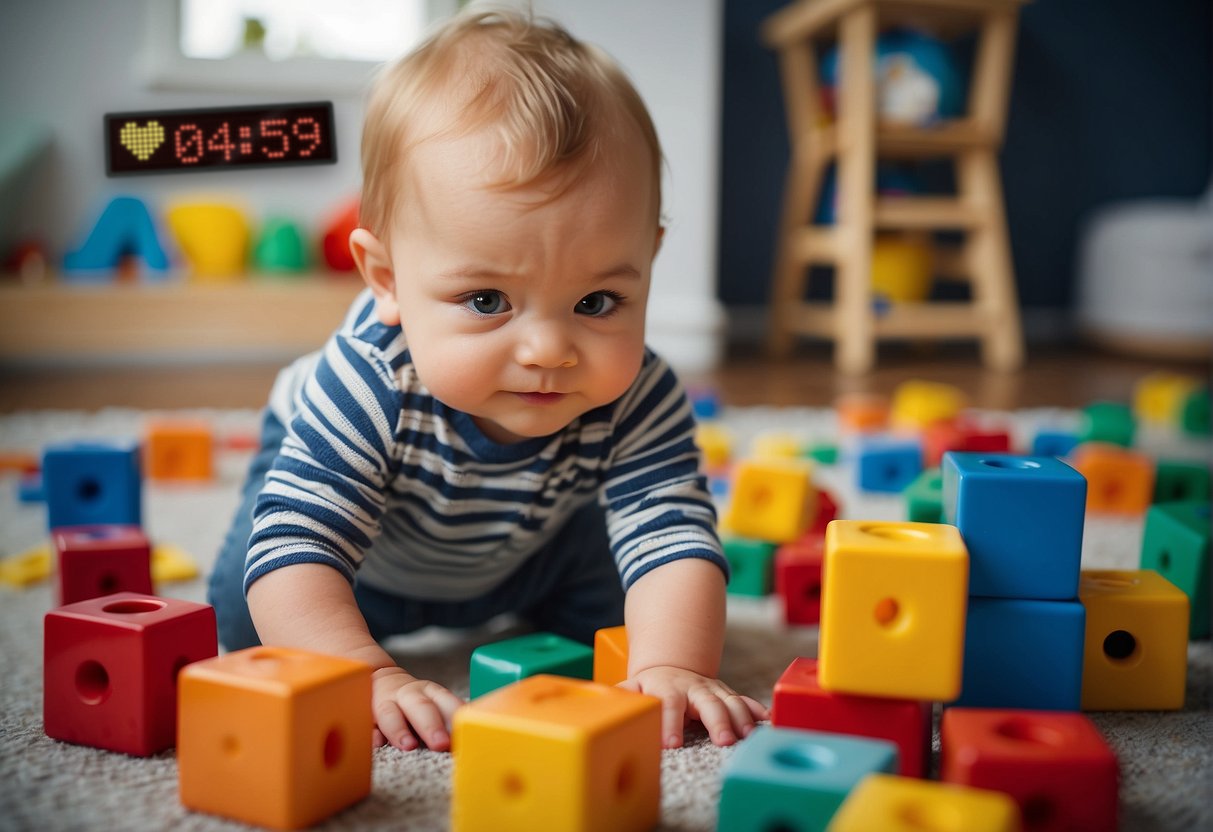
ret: **4:59**
